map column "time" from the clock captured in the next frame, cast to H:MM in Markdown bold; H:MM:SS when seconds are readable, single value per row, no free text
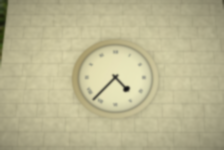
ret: **4:37**
